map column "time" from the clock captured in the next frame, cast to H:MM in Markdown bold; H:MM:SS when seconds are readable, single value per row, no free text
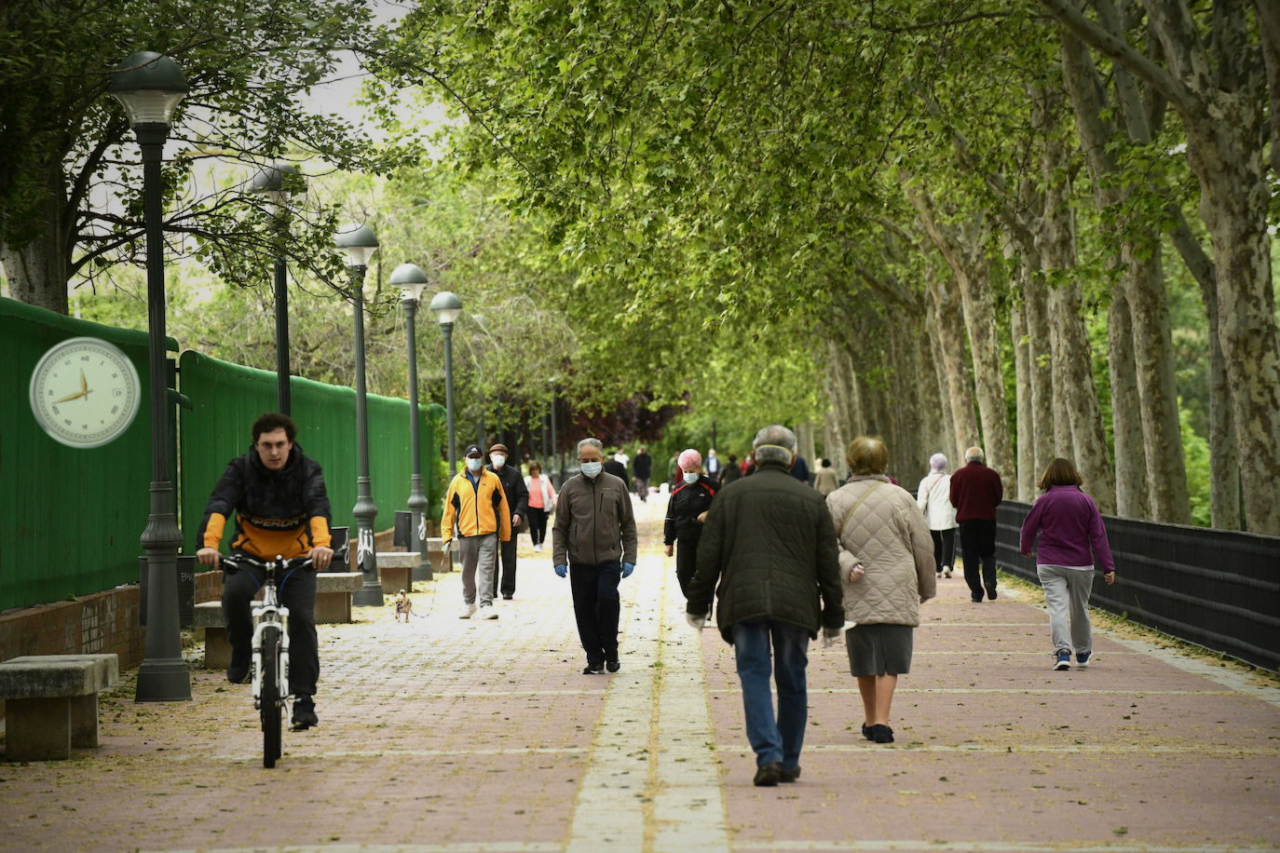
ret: **11:42**
